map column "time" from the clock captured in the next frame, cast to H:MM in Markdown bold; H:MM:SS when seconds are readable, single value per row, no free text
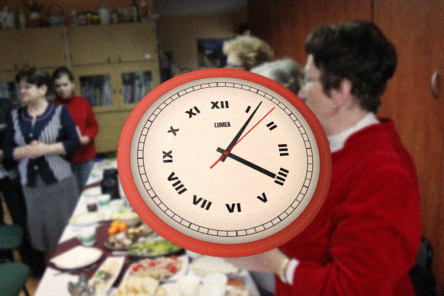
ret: **4:06:08**
